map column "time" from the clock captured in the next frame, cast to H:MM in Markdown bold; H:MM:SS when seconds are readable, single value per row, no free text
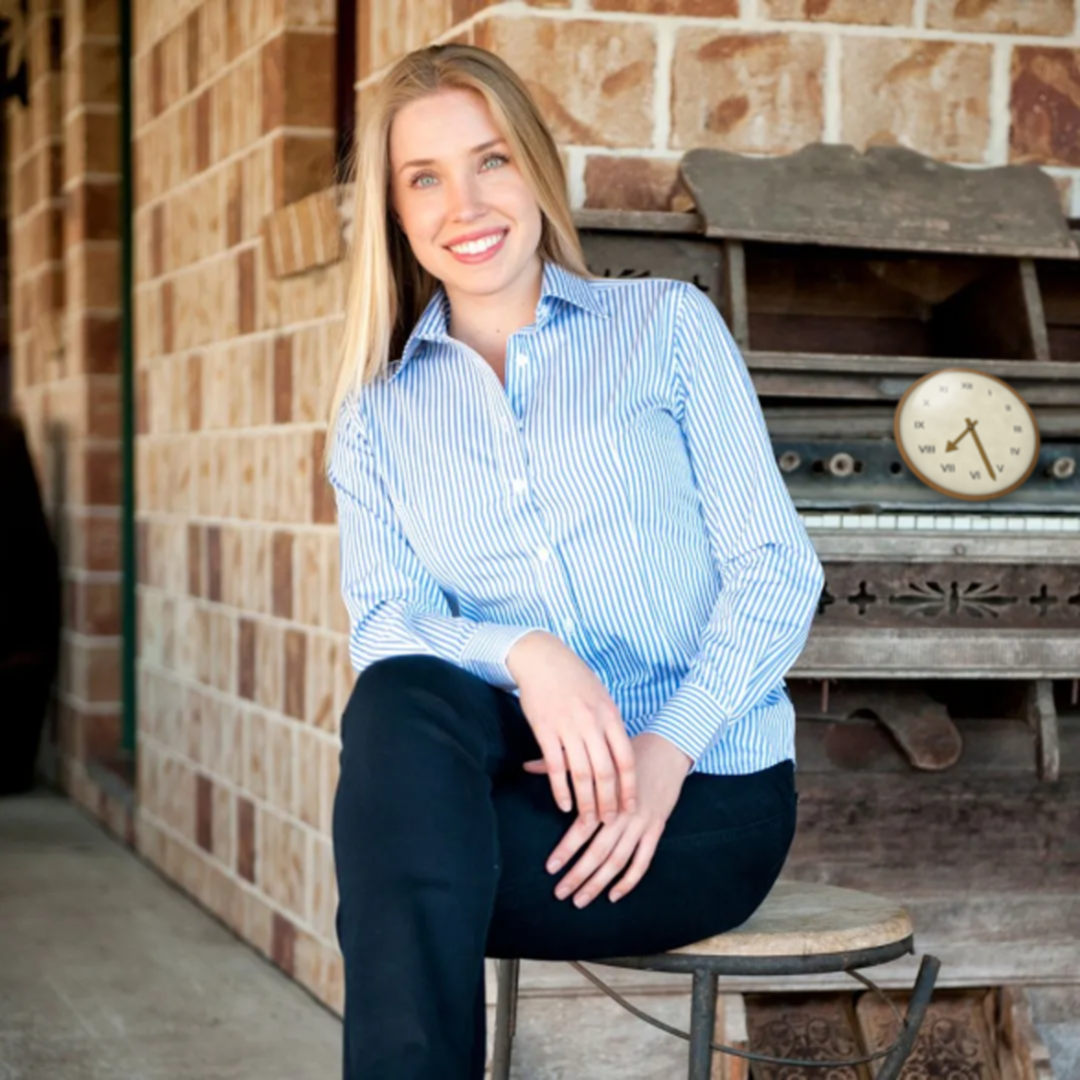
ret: **7:27**
